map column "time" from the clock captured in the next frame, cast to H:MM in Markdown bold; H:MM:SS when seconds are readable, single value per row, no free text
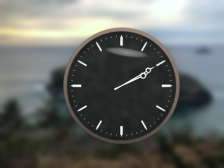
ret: **2:10**
